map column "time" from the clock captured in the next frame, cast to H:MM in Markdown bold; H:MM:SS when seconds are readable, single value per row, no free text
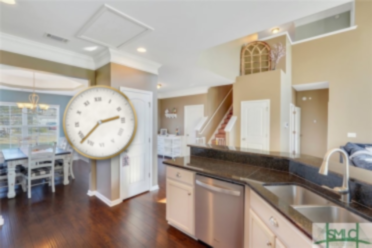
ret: **2:38**
